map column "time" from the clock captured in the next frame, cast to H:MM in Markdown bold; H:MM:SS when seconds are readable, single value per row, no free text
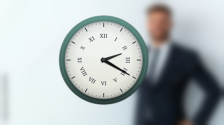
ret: **2:20**
